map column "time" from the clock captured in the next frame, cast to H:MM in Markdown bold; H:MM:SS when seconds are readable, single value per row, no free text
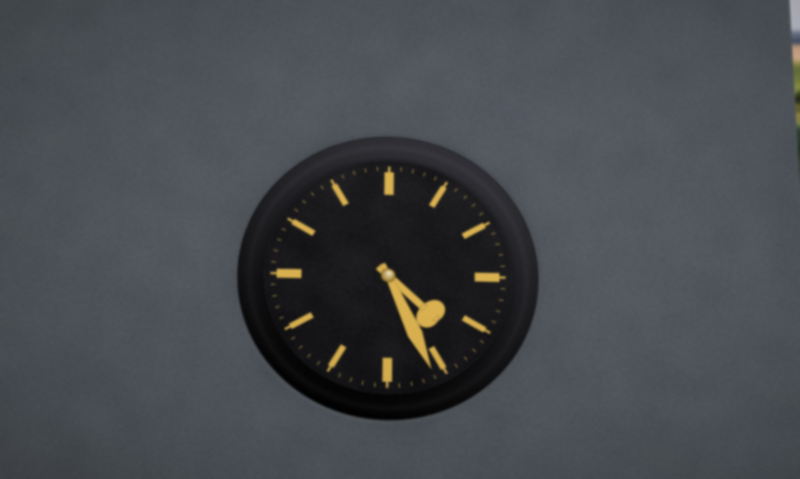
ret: **4:26**
